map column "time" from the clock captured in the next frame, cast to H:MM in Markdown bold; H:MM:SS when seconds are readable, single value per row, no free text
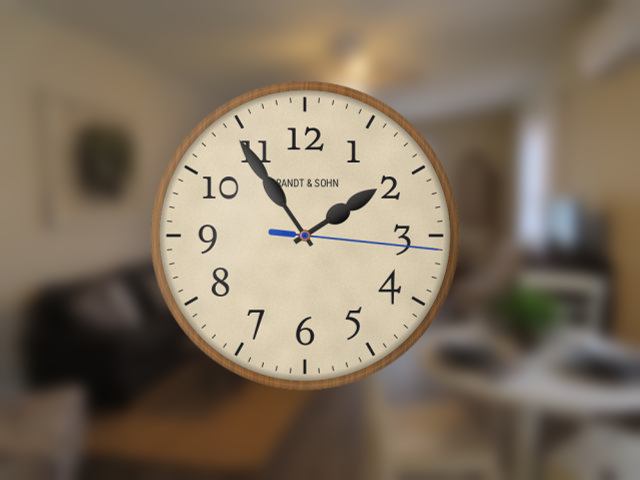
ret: **1:54:16**
